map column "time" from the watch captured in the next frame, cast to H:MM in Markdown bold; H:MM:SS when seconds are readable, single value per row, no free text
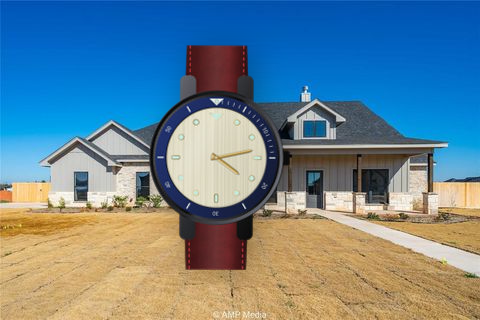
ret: **4:13**
